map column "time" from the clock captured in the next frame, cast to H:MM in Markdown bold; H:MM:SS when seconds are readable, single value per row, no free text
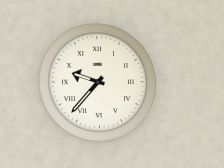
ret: **9:37**
